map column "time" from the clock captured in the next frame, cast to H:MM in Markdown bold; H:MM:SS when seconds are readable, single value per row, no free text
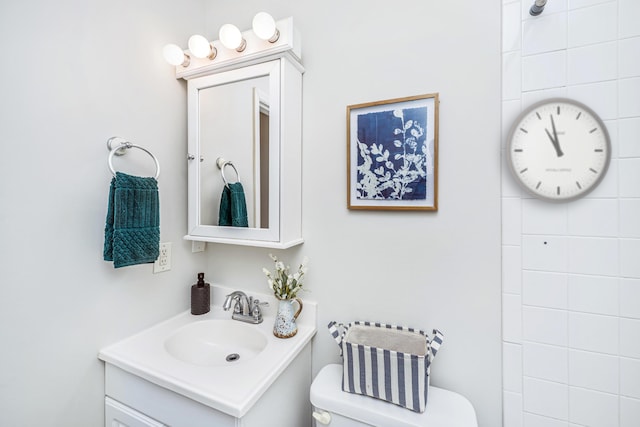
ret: **10:58**
